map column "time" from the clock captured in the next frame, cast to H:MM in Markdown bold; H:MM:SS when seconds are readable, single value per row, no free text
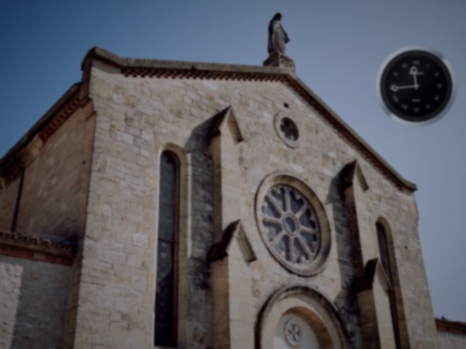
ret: **11:44**
